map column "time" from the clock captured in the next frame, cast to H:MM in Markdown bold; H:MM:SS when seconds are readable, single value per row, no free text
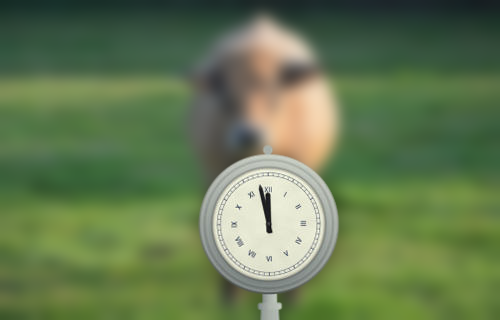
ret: **11:58**
